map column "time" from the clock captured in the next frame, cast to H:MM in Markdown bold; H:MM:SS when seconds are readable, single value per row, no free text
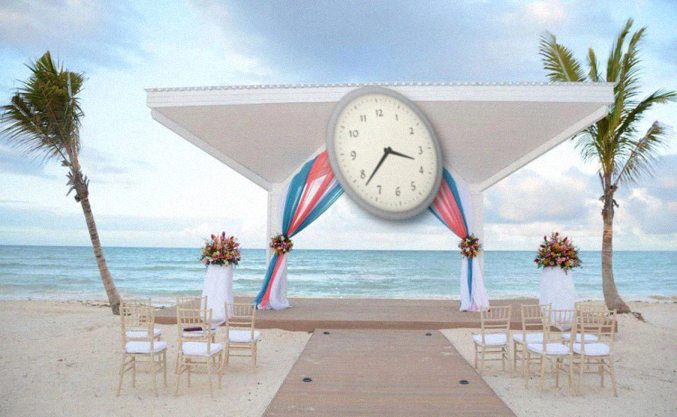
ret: **3:38**
